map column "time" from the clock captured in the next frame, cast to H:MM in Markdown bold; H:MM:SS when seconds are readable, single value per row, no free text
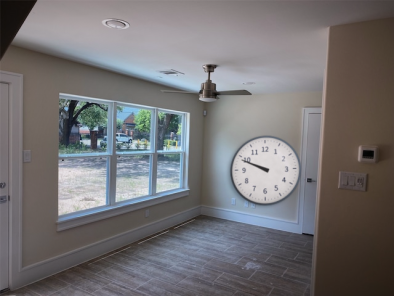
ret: **9:49**
